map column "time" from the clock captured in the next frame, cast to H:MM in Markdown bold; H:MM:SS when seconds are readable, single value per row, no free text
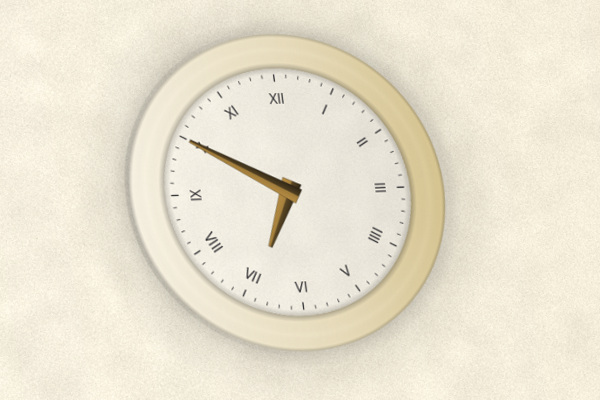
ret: **6:50**
